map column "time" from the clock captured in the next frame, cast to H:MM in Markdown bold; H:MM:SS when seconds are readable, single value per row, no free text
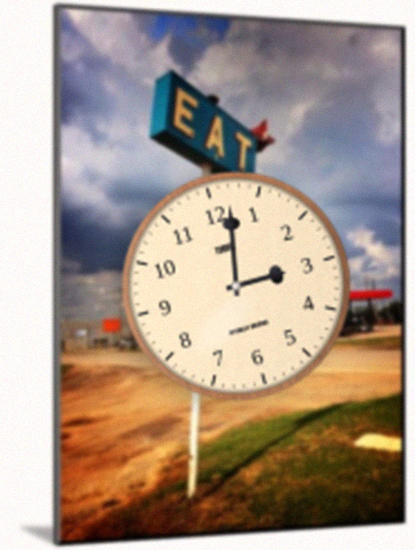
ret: **3:02**
